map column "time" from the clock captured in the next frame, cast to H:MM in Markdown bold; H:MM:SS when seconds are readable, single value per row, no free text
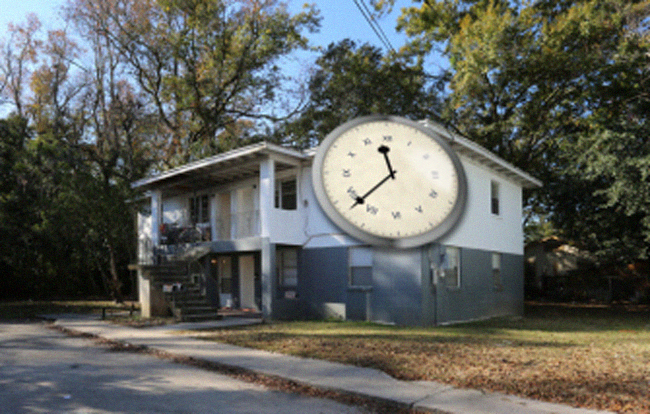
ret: **11:38**
